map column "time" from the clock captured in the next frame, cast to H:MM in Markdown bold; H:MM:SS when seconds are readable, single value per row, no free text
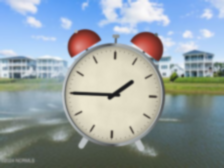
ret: **1:45**
